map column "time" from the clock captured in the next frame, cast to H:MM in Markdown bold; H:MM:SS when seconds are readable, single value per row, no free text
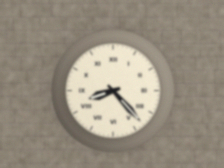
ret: **8:23**
